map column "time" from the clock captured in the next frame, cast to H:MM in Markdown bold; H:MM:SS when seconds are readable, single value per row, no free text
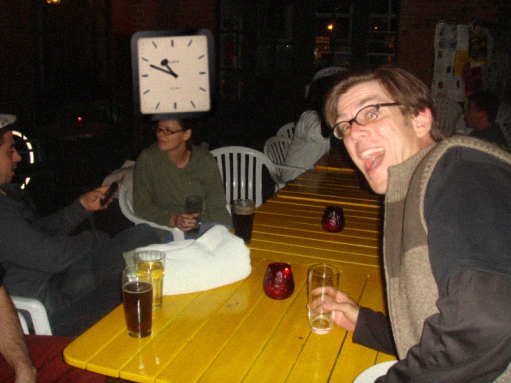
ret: **10:49**
